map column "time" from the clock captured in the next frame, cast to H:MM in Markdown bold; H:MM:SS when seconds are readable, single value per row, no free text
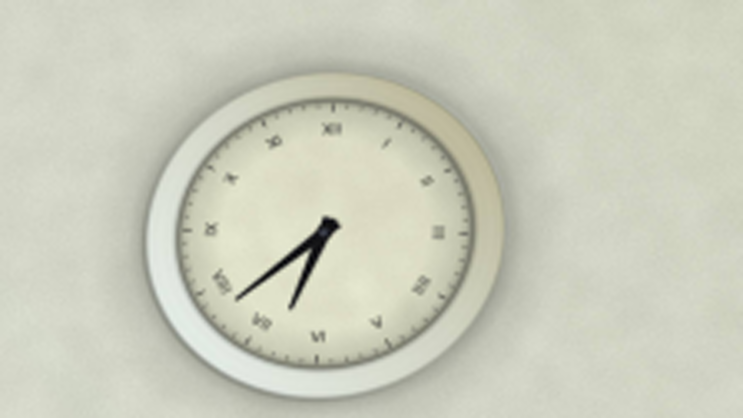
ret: **6:38**
